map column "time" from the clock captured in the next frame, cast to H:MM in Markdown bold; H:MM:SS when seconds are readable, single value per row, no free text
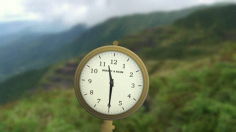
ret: **11:30**
